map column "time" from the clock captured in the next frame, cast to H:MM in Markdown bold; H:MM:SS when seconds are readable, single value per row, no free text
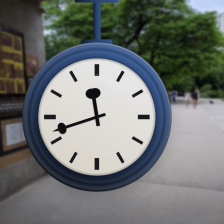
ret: **11:42**
